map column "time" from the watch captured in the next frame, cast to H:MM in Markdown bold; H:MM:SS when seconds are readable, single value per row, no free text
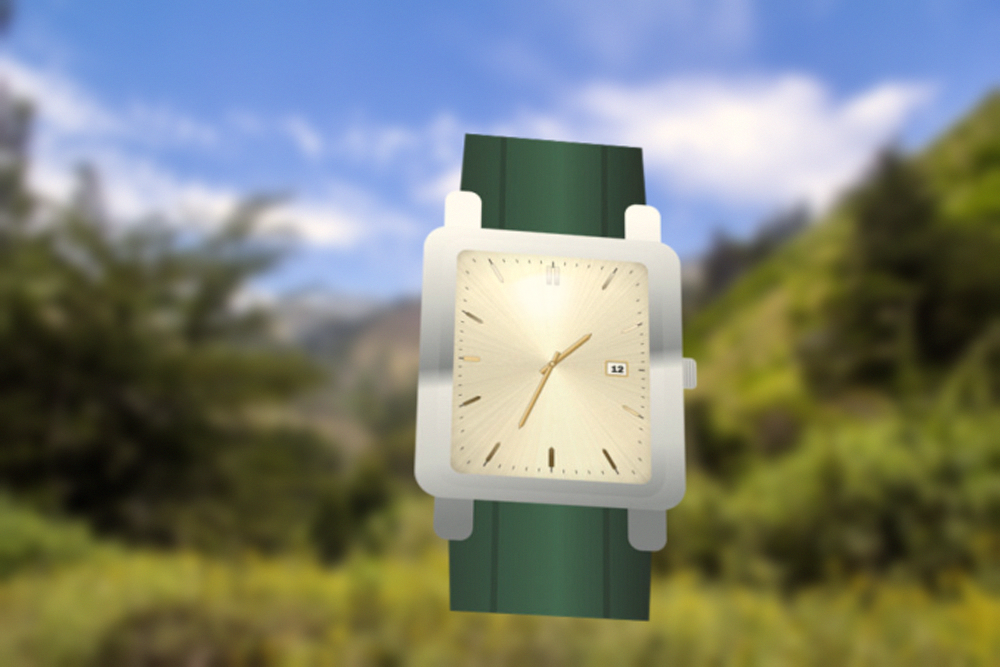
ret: **1:34**
